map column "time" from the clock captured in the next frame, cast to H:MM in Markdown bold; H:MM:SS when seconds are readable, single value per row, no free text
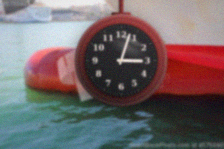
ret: **3:03**
